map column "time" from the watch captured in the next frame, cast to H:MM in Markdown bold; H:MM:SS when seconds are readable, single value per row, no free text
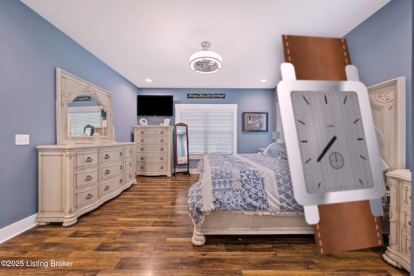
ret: **7:38**
